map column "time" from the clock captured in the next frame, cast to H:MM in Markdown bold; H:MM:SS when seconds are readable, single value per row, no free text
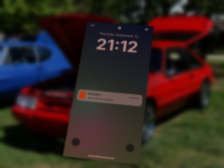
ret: **21:12**
